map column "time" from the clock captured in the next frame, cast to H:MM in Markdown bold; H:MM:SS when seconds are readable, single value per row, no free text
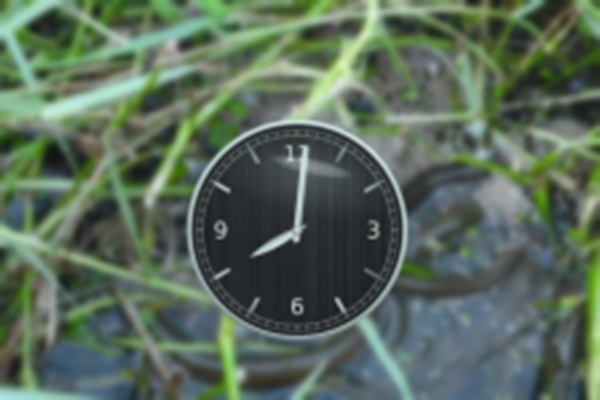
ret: **8:01**
